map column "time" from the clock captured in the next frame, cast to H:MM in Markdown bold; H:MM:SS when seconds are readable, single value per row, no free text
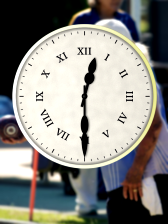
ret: **12:30**
